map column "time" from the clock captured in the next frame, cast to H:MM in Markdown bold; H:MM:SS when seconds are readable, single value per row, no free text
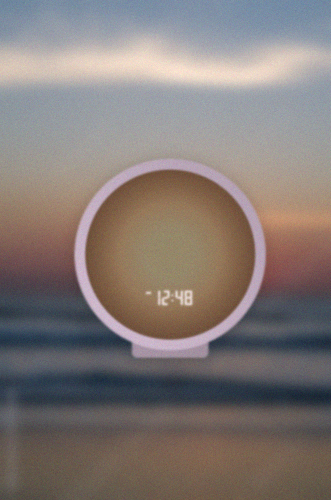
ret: **12:48**
